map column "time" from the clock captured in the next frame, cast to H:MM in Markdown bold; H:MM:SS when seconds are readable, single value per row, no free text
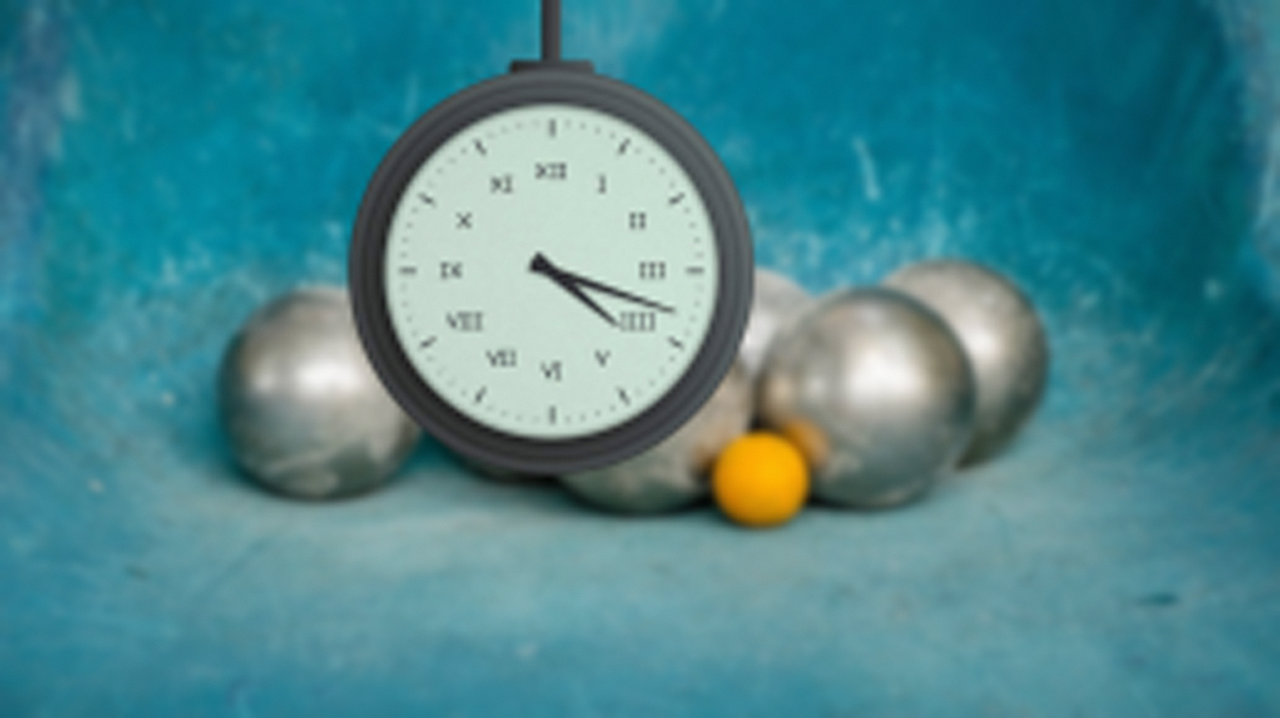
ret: **4:18**
